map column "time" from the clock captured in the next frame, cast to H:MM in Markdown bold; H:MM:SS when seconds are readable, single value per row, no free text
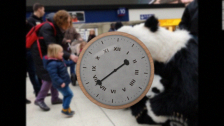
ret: **1:38**
